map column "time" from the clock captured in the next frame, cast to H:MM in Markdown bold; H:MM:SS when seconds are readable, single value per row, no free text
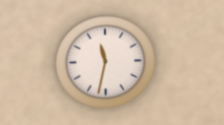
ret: **11:32**
